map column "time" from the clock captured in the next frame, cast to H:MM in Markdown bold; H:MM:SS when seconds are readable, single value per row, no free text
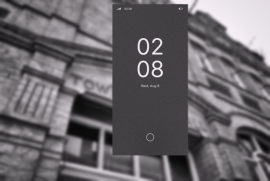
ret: **2:08**
